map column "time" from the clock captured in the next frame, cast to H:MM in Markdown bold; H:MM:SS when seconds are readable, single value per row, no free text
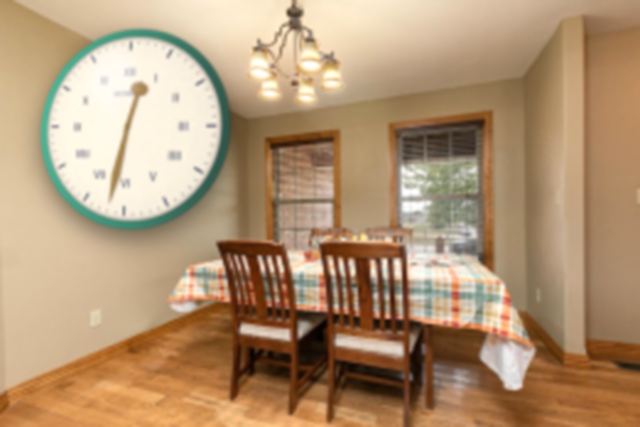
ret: **12:32**
